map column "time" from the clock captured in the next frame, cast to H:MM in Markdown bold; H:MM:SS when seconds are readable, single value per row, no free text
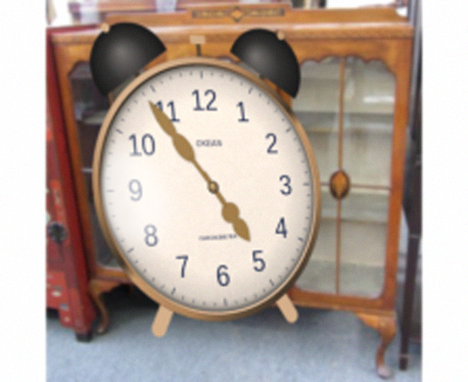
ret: **4:54**
